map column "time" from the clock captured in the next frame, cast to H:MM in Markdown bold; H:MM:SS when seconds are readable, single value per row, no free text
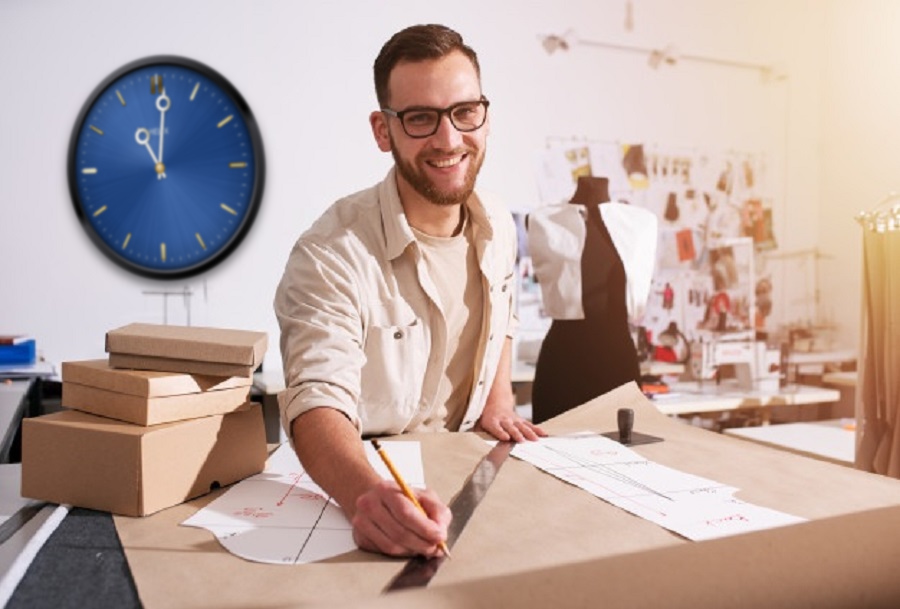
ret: **11:01**
